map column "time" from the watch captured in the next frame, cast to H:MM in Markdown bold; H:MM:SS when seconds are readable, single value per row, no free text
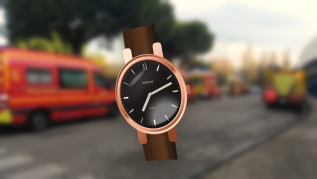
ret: **7:12**
